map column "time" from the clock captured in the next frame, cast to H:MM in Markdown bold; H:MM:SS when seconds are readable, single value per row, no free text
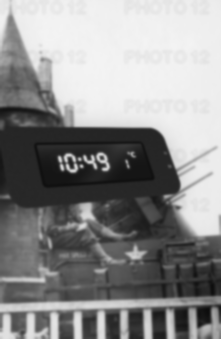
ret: **10:49**
